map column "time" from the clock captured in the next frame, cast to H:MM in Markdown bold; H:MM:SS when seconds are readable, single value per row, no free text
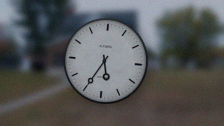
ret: **5:35**
